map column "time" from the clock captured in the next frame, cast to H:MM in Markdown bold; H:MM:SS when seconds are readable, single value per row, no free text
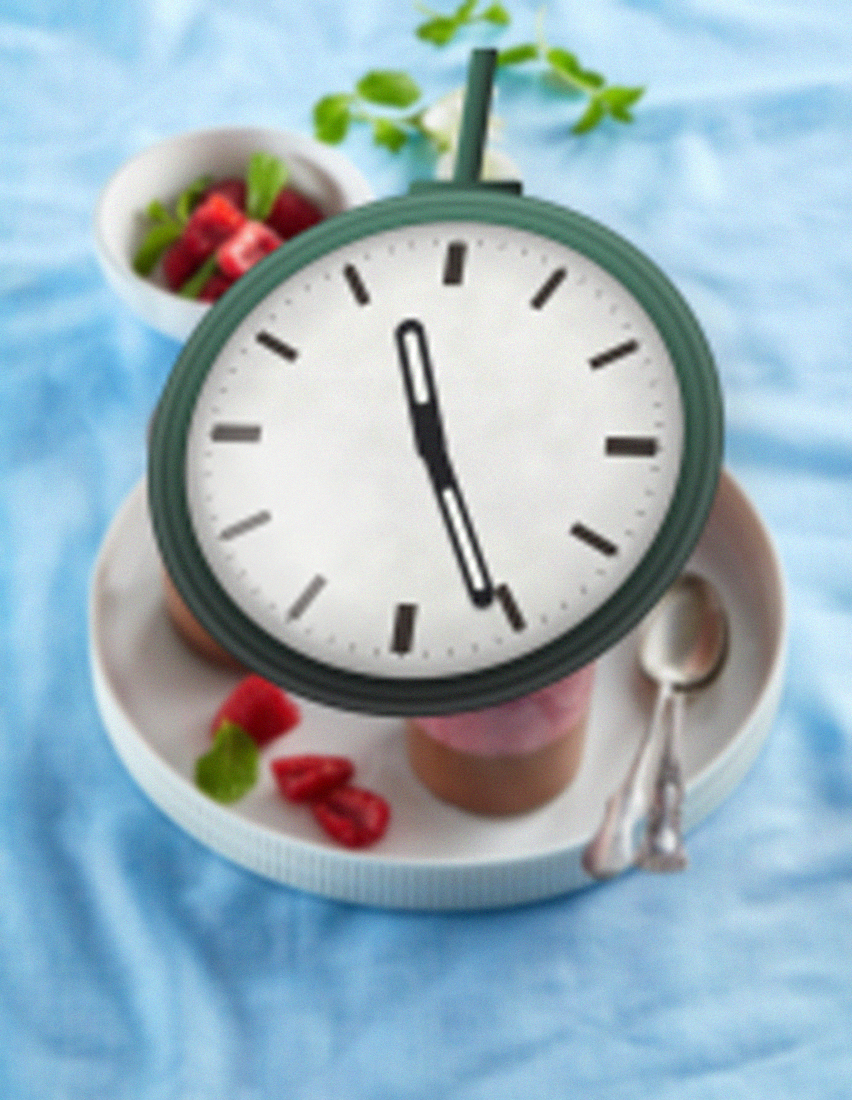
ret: **11:26**
